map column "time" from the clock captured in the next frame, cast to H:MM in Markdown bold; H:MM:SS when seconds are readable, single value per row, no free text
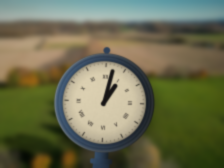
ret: **1:02**
